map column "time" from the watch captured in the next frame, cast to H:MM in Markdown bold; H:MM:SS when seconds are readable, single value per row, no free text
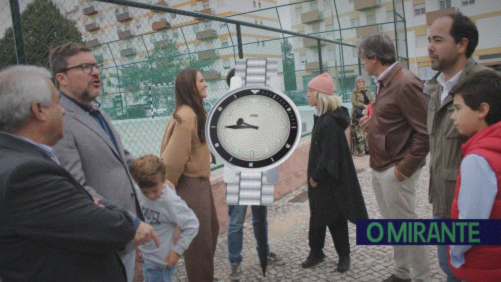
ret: **9:45**
